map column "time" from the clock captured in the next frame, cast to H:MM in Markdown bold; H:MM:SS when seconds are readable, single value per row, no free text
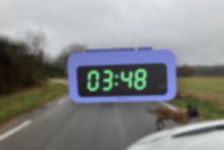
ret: **3:48**
